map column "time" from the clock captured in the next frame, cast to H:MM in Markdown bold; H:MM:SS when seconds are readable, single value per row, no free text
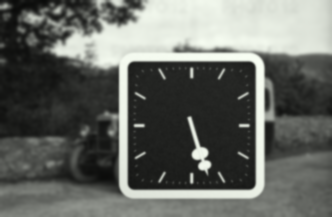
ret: **5:27**
